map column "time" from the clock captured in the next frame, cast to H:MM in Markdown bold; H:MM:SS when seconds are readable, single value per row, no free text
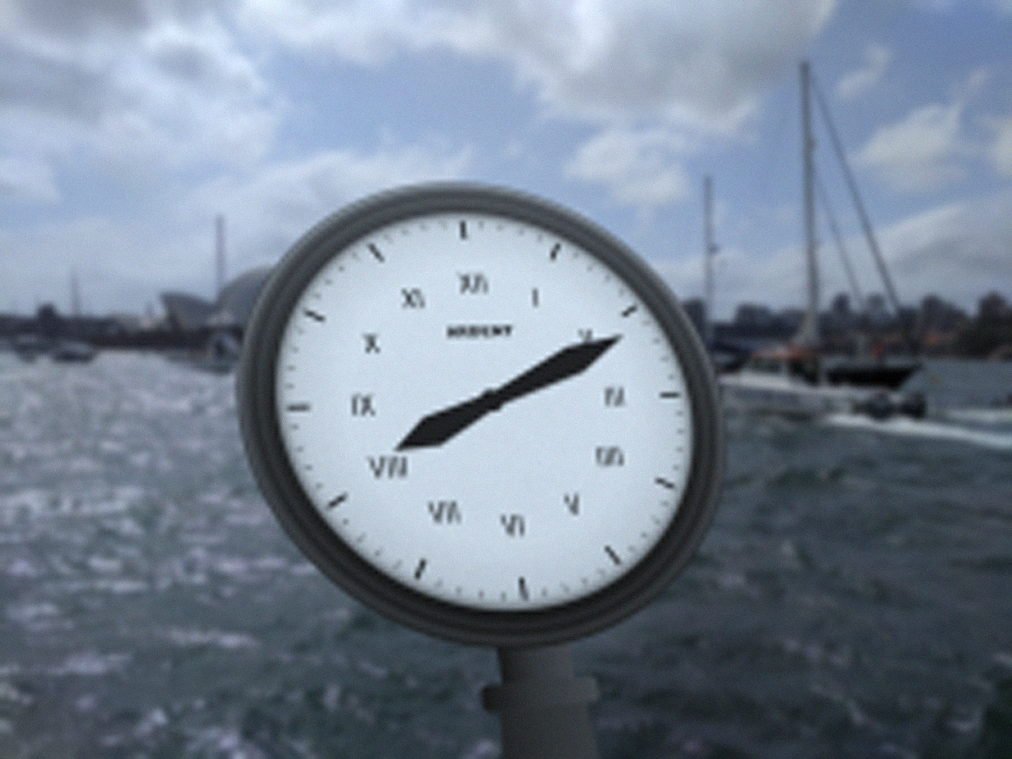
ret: **8:11**
